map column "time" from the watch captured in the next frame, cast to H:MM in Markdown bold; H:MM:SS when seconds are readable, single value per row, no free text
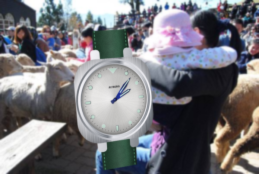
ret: **2:07**
